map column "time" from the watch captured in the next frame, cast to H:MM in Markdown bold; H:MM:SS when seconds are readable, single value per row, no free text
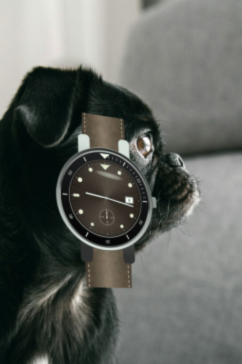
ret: **9:17**
